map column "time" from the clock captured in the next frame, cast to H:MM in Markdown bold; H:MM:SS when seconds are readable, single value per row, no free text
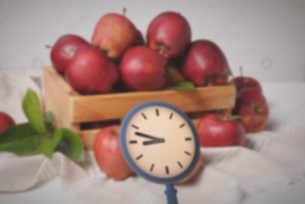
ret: **8:48**
